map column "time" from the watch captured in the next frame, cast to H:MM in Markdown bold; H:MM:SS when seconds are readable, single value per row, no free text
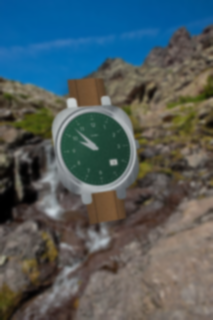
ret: **9:53**
